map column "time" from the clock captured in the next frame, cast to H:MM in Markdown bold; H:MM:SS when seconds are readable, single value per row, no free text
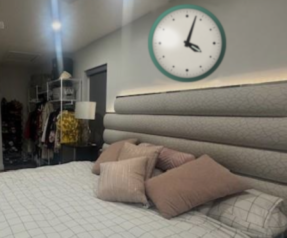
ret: **4:03**
